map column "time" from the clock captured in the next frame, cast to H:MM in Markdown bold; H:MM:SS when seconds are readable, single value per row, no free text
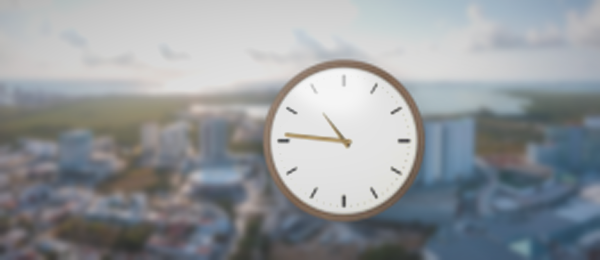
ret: **10:46**
